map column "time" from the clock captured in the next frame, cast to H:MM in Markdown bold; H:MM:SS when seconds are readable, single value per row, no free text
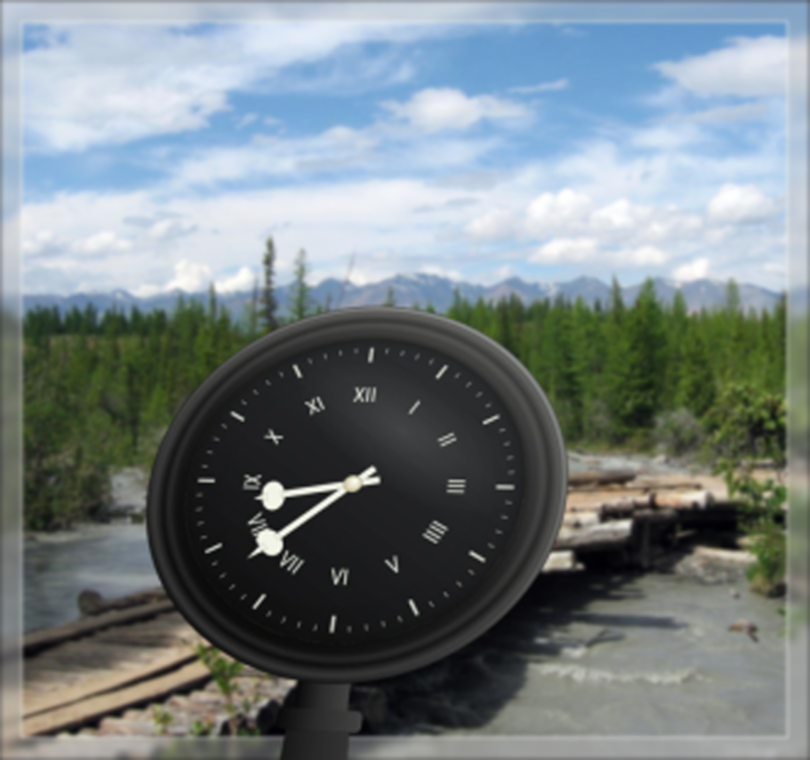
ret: **8:38**
